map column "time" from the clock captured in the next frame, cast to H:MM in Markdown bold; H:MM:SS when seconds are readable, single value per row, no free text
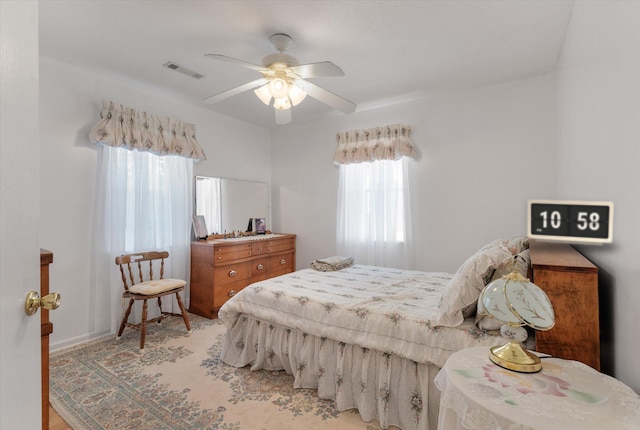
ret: **10:58**
